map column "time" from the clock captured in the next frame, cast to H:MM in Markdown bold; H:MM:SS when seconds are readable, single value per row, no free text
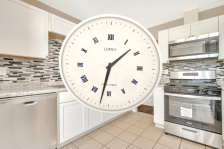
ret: **1:32**
